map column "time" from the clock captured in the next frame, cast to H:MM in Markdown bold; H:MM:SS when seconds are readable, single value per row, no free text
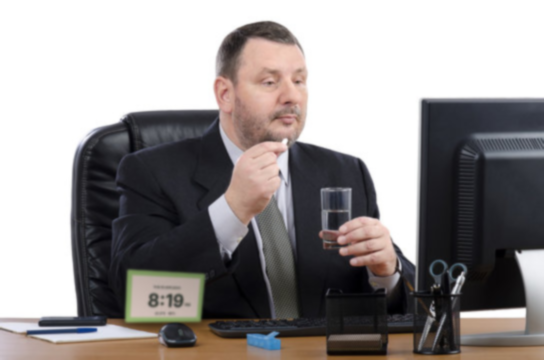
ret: **8:19**
